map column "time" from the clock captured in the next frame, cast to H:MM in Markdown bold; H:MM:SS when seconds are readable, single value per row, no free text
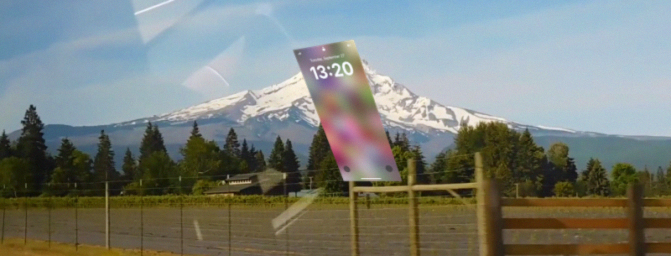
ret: **13:20**
